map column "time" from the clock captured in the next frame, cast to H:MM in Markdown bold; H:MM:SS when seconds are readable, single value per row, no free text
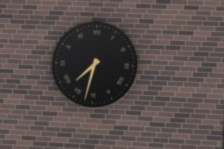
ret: **7:32**
